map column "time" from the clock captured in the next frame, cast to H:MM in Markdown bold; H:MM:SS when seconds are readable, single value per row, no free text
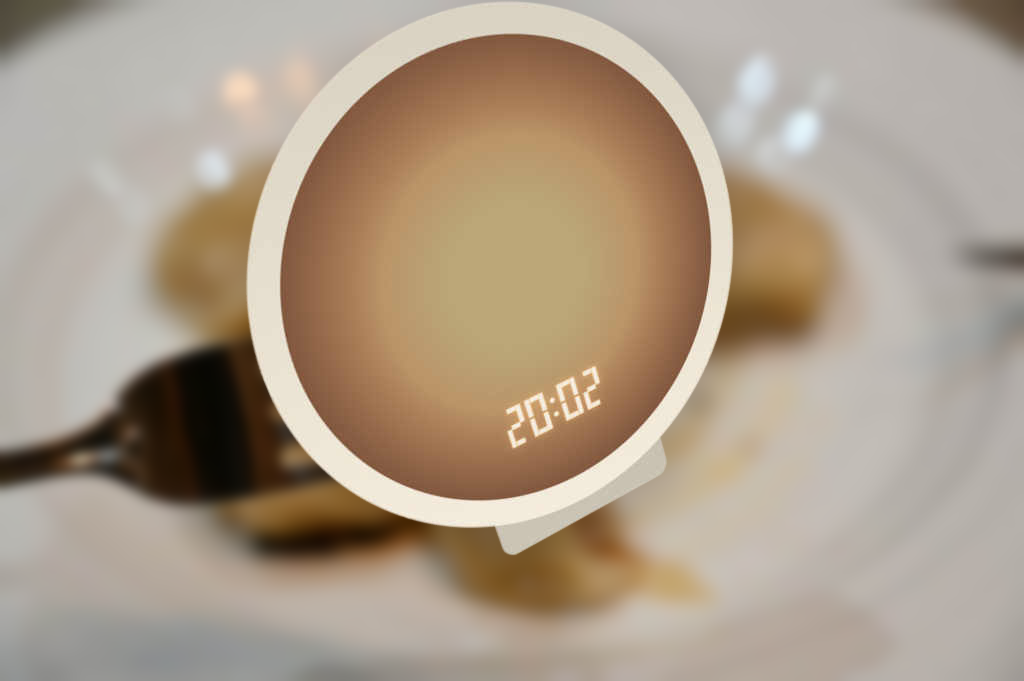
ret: **20:02**
